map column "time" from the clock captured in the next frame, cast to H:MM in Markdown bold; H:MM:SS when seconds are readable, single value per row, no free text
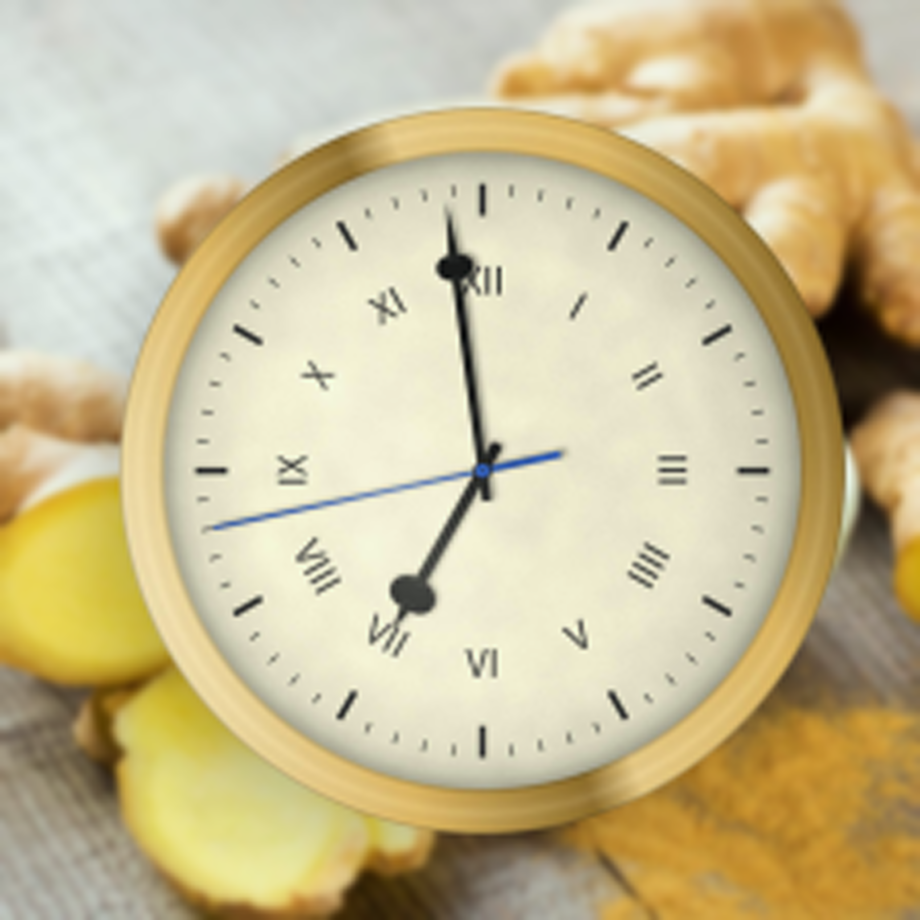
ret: **6:58:43**
